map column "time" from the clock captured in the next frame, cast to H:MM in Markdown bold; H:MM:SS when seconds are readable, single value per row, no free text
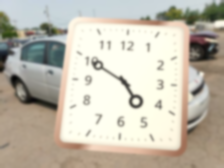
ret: **4:50**
